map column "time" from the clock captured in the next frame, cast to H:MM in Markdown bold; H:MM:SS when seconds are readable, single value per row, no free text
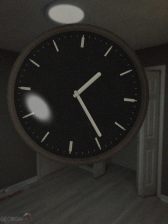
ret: **1:24**
